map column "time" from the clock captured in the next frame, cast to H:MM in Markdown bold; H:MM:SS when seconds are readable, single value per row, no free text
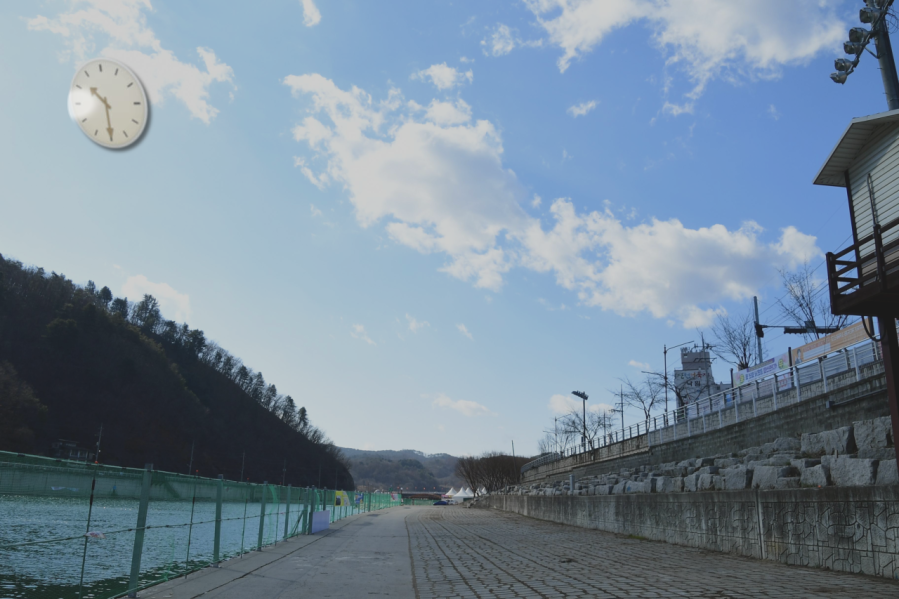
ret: **10:30**
